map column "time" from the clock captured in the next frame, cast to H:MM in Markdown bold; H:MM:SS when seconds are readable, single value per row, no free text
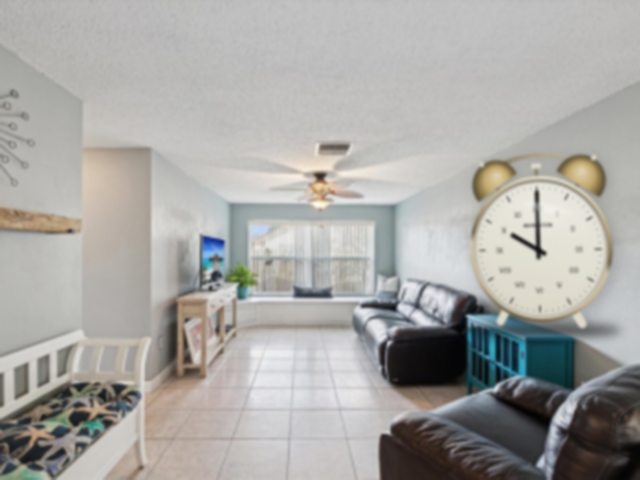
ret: **10:00**
